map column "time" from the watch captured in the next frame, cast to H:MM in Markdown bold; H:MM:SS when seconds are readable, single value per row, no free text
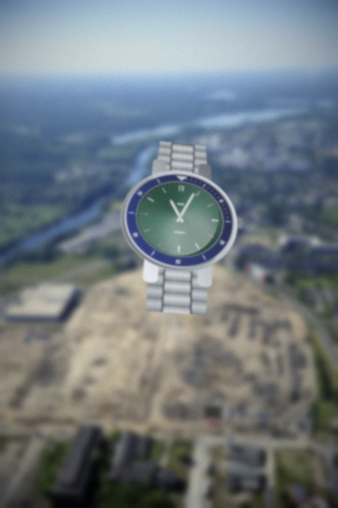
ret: **11:04**
